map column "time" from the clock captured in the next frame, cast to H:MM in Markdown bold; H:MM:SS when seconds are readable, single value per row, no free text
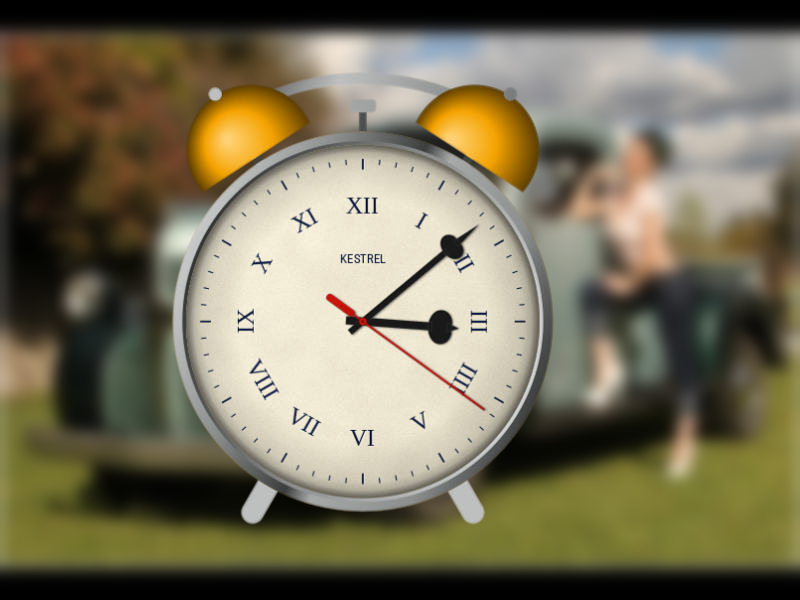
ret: **3:08:21**
